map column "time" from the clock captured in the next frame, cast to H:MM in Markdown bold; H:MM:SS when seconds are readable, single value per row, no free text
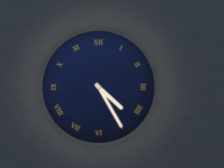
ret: **4:25**
